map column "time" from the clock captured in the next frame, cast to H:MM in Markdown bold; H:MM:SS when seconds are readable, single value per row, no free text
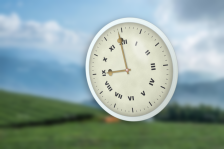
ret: **8:59**
